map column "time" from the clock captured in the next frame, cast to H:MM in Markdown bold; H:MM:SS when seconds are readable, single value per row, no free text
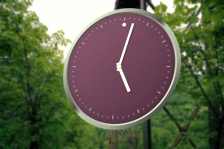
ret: **5:02**
